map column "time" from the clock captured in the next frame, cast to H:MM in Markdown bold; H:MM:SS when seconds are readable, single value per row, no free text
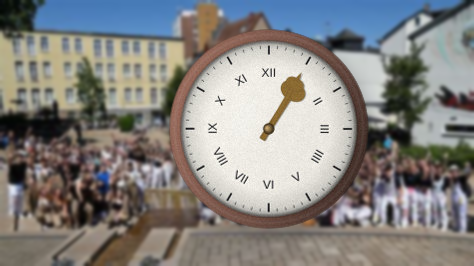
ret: **1:05**
